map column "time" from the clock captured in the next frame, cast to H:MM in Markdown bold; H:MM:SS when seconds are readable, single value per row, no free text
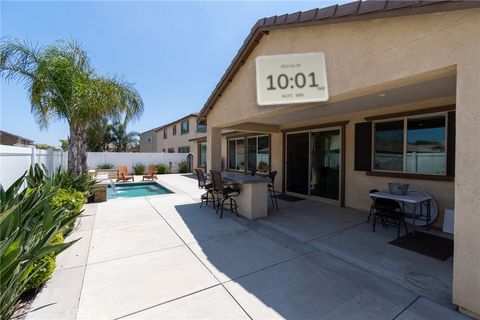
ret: **10:01**
